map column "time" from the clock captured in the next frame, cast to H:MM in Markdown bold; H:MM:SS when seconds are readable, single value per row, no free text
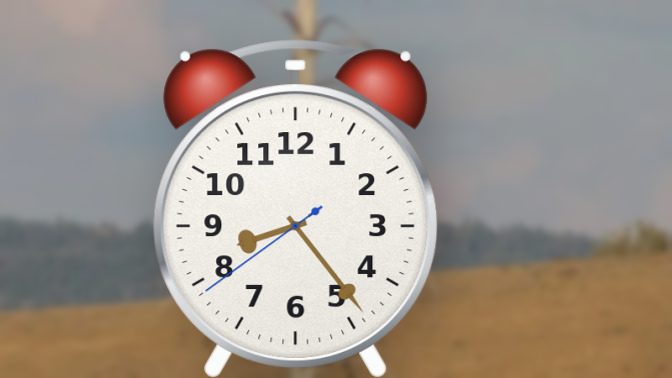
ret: **8:23:39**
